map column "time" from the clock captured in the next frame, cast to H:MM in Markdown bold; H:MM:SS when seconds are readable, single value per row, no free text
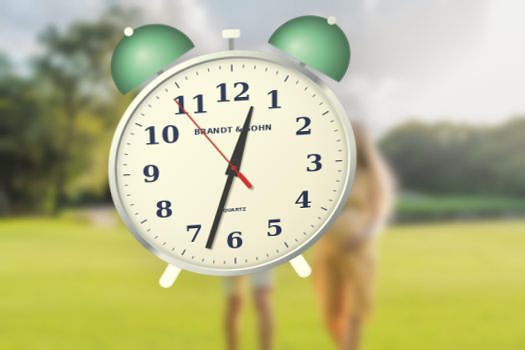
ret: **12:32:54**
